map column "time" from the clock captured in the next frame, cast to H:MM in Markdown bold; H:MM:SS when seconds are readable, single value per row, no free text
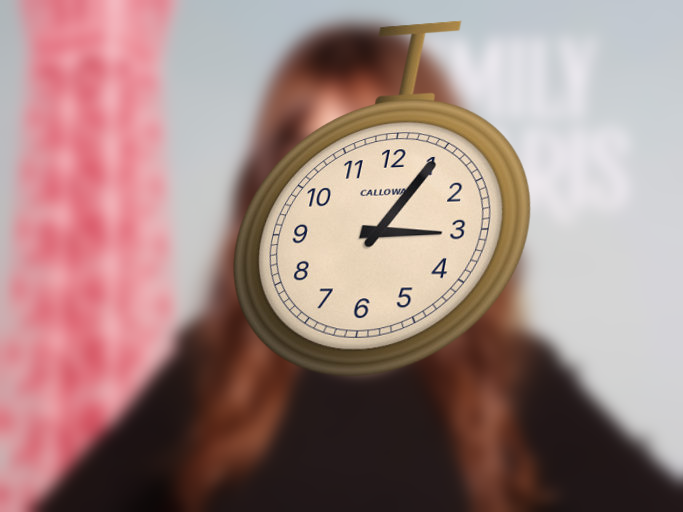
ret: **3:05**
